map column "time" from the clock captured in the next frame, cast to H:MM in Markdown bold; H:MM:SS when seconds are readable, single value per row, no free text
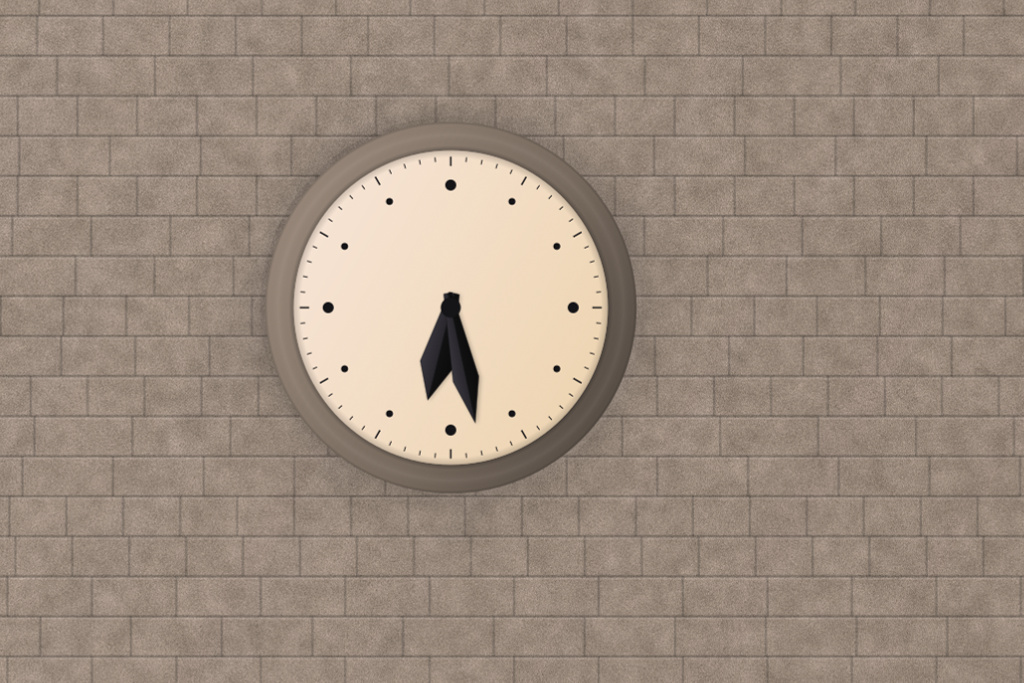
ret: **6:28**
